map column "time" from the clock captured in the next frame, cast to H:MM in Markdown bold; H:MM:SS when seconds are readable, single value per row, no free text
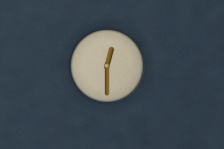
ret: **12:30**
